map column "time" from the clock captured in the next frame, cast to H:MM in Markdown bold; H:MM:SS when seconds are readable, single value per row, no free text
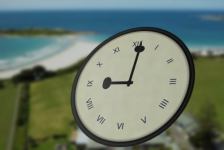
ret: **9:01**
